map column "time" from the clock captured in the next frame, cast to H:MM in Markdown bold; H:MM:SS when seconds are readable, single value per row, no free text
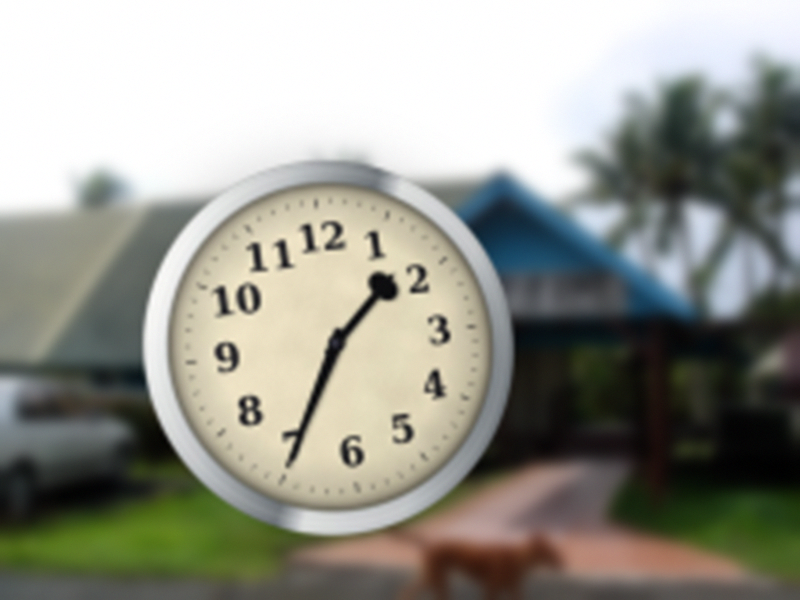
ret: **1:35**
